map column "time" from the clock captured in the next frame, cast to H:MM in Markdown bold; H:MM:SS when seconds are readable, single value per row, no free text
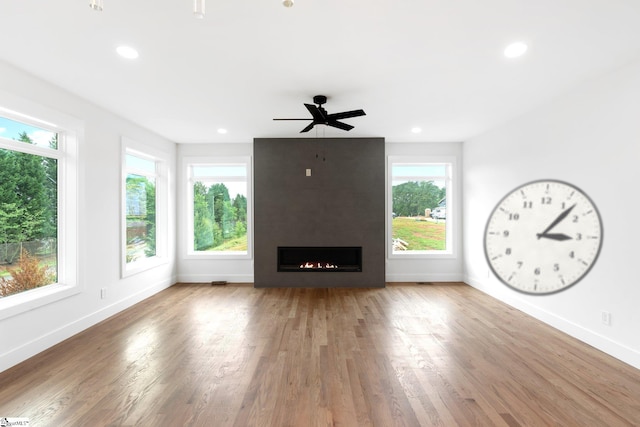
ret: **3:07**
